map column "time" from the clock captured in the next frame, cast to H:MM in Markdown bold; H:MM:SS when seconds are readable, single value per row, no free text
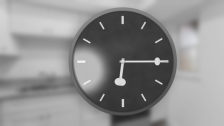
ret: **6:15**
